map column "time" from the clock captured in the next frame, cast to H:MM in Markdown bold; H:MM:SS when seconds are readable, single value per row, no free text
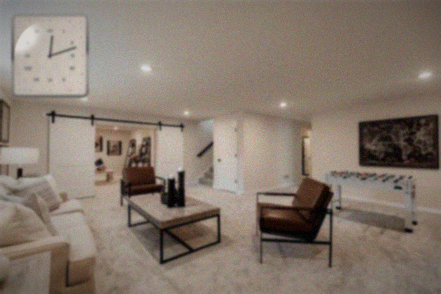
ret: **12:12**
